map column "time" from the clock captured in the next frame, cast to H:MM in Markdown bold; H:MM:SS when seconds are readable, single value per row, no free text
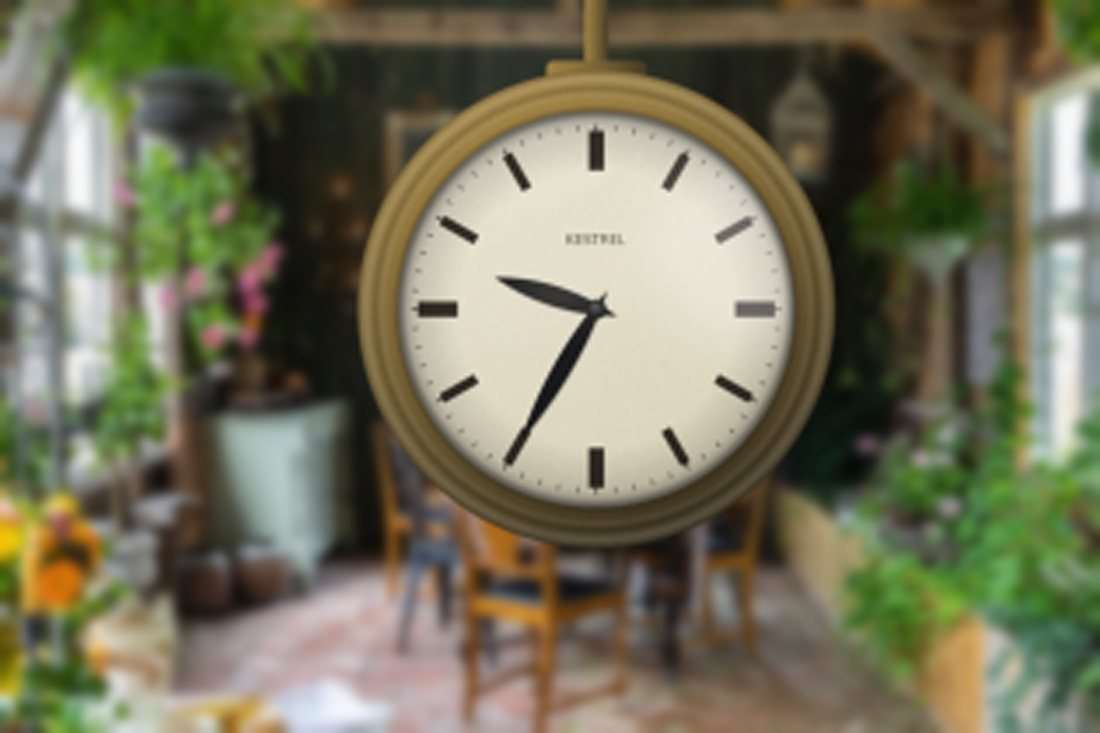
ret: **9:35**
